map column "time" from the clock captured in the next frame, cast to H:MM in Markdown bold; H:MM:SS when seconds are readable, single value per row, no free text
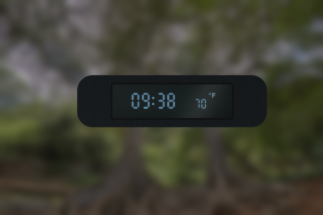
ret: **9:38**
